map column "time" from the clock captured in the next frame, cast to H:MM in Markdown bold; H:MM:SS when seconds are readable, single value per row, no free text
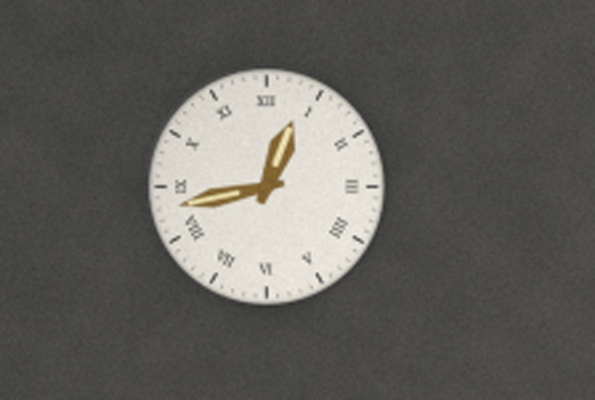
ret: **12:43**
